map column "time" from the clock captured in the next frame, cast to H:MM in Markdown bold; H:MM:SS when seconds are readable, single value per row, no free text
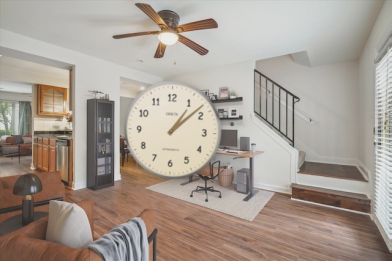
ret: **1:08**
